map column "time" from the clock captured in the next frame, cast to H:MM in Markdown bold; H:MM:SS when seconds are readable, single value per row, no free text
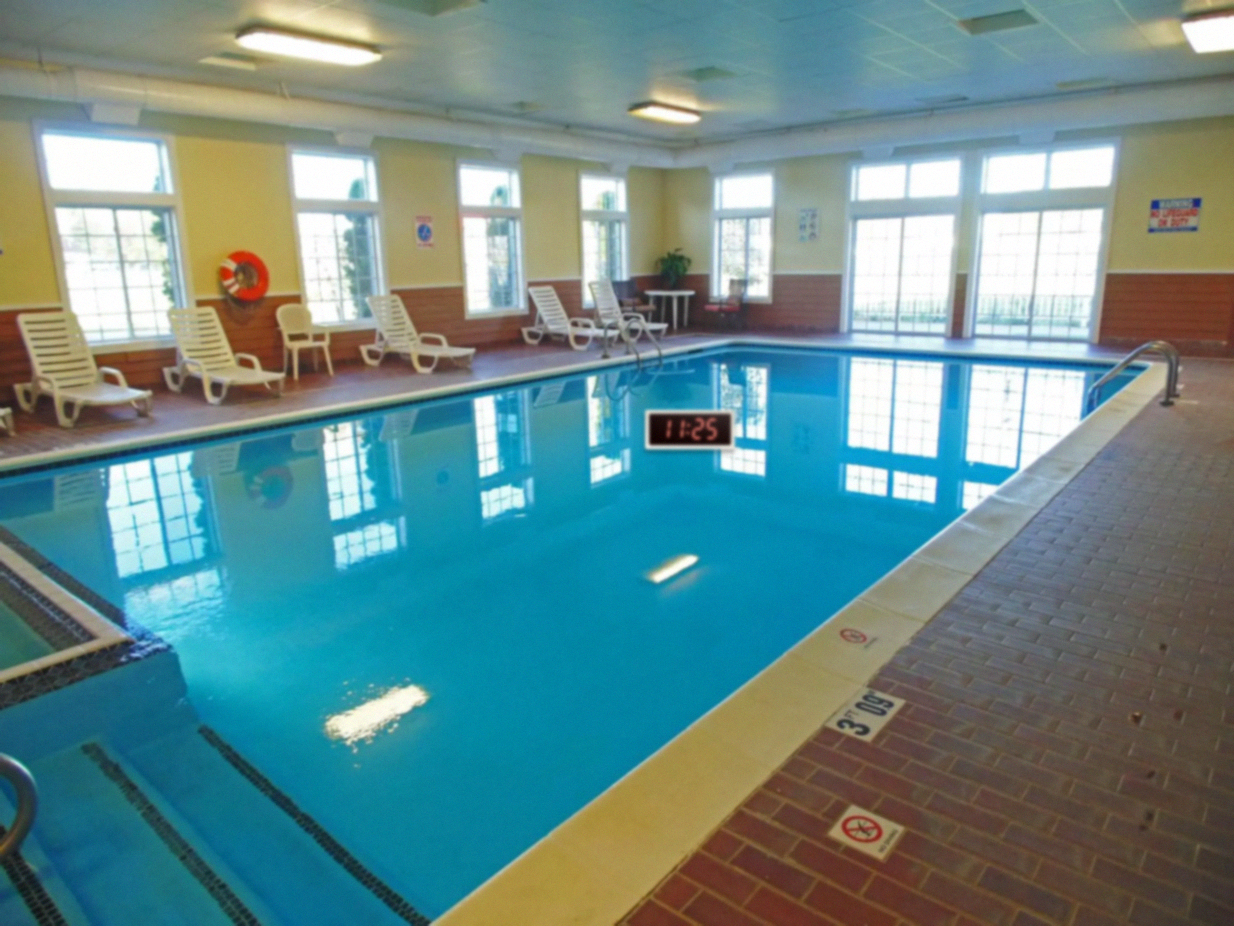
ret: **11:25**
